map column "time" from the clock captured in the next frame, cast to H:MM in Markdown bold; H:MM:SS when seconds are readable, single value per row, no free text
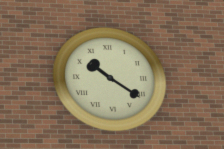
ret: **10:21**
